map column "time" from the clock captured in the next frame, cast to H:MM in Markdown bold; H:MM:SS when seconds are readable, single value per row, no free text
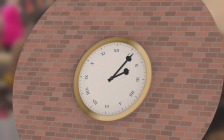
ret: **2:06**
